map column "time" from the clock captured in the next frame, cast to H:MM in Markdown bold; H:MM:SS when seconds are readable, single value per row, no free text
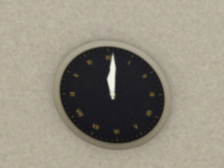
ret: **12:01**
